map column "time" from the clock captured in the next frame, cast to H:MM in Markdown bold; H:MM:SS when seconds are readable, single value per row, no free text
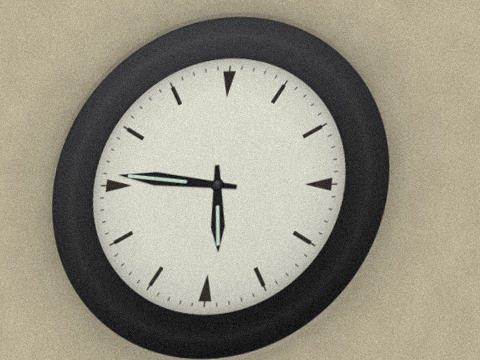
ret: **5:46**
